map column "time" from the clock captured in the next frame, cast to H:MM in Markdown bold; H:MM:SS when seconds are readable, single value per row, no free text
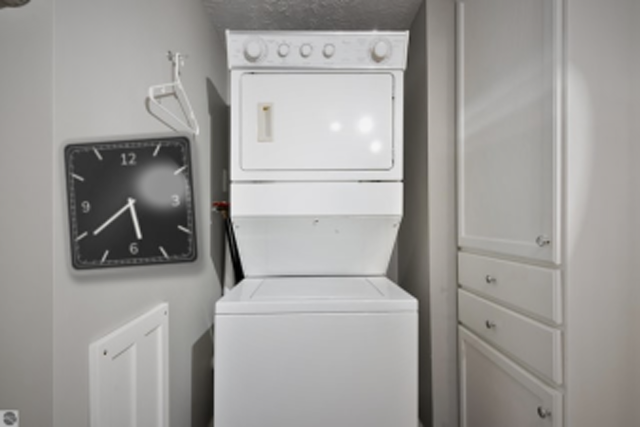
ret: **5:39**
